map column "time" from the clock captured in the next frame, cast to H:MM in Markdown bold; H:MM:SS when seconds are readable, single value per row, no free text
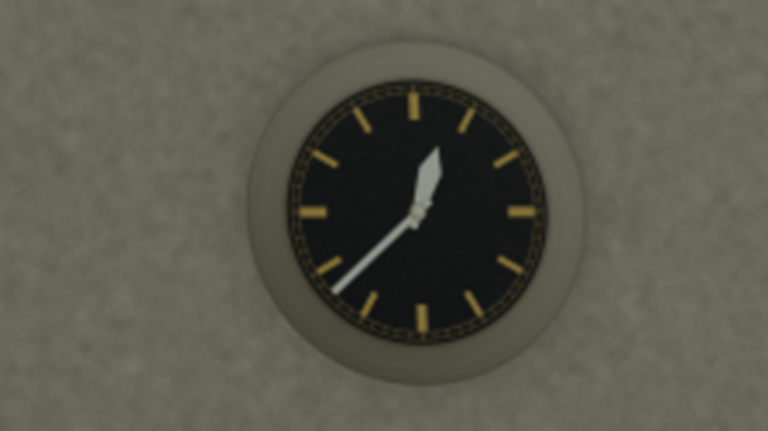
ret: **12:38**
